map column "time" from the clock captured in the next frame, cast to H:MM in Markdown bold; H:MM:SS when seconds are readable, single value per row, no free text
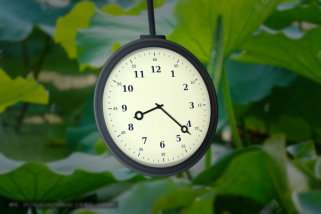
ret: **8:22**
